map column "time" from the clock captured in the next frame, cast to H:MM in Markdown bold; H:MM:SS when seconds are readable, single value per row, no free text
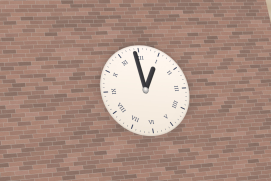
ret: **12:59**
